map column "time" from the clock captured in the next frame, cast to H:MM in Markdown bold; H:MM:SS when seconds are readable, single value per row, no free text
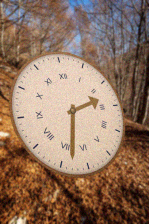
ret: **2:33**
